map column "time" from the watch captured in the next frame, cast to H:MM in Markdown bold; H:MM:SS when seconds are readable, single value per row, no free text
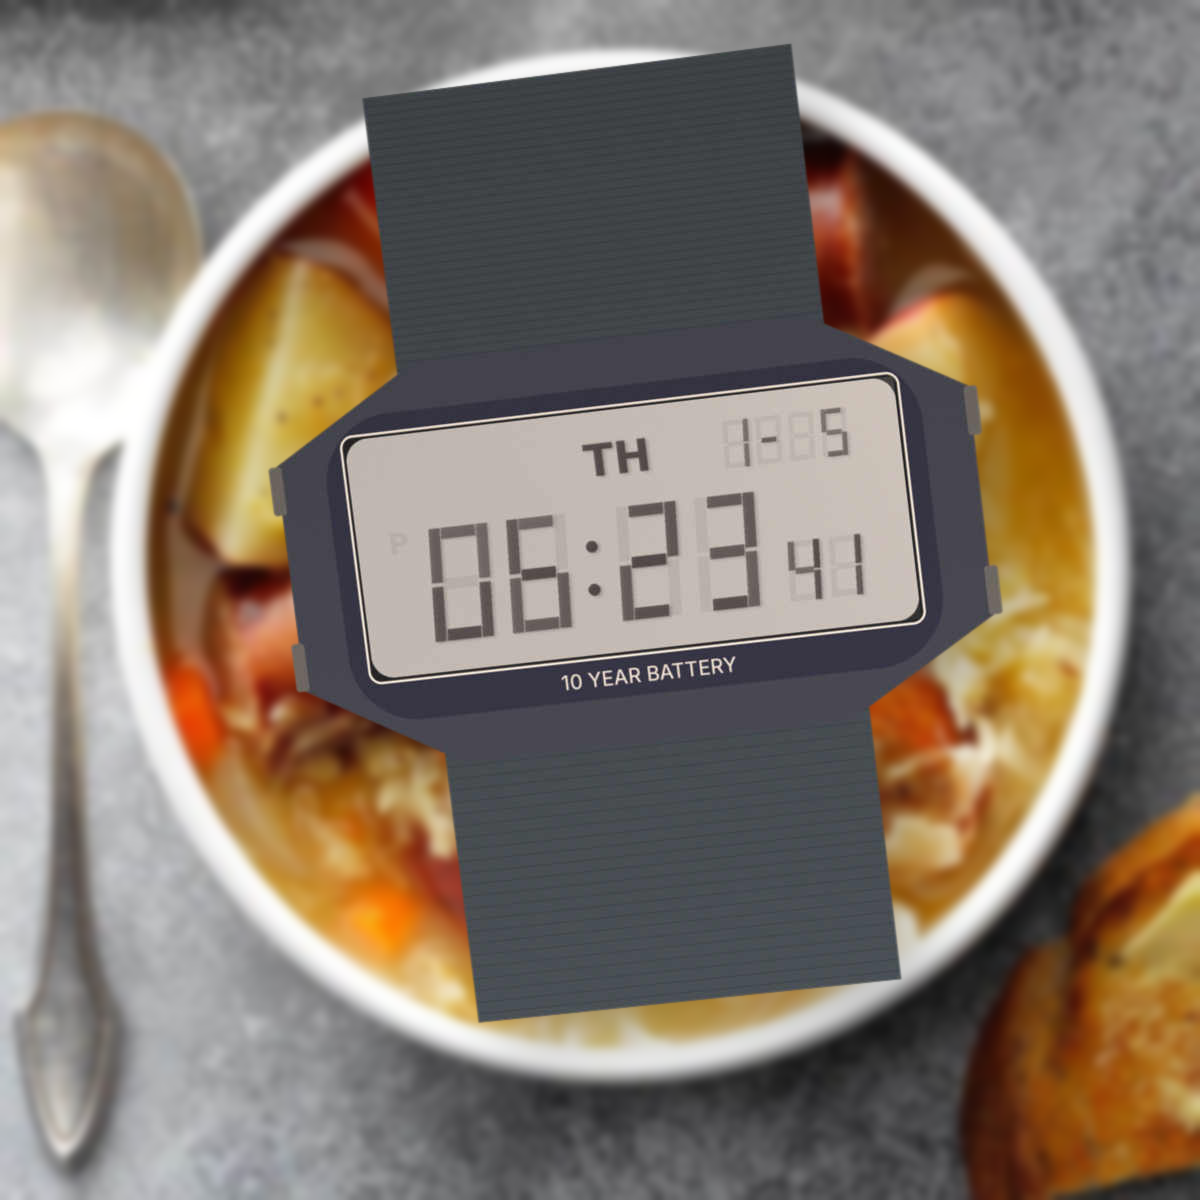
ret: **6:23:41**
